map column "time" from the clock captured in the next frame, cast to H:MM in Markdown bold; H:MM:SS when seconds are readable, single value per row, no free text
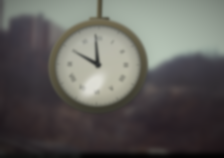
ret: **9:59**
